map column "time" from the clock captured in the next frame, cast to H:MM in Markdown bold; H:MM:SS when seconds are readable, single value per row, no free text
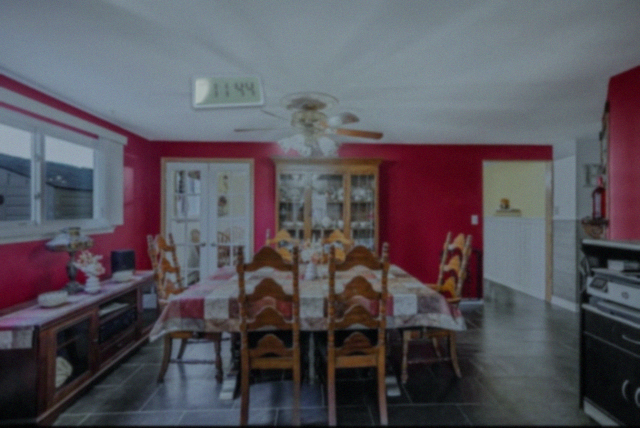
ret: **11:44**
